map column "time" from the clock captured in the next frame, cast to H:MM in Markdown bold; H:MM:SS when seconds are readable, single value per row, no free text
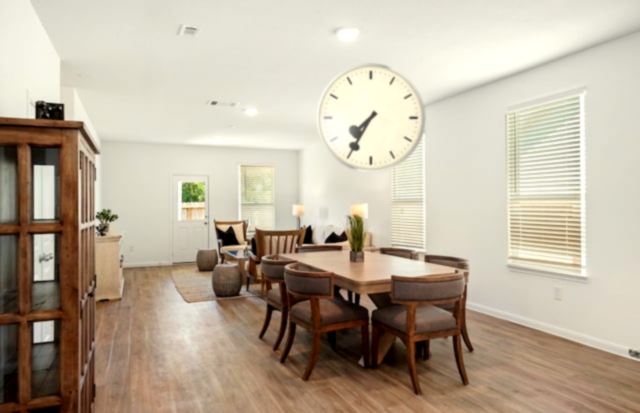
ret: **7:35**
